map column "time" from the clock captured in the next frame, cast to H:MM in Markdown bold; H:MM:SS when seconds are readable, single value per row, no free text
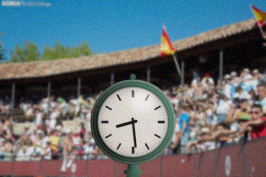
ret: **8:29**
